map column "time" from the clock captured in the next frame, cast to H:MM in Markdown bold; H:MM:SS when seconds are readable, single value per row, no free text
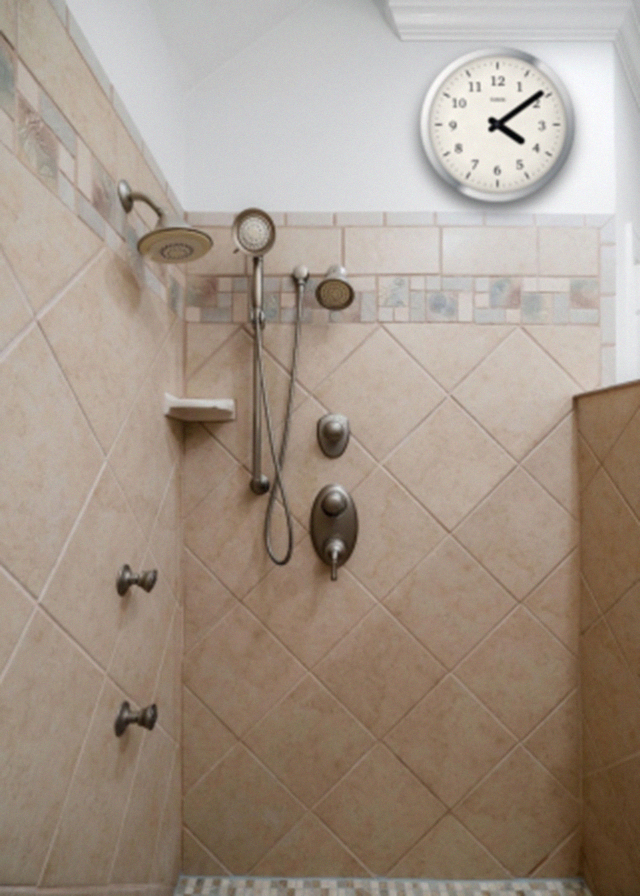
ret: **4:09**
